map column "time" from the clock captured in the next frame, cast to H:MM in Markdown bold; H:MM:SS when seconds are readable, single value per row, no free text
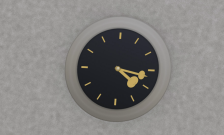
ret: **4:17**
